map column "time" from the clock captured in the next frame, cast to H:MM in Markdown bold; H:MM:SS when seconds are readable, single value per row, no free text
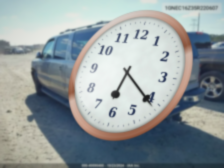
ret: **6:21**
